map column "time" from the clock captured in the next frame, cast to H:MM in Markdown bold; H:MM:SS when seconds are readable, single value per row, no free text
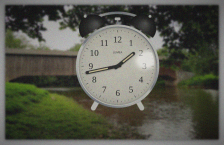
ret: **1:43**
